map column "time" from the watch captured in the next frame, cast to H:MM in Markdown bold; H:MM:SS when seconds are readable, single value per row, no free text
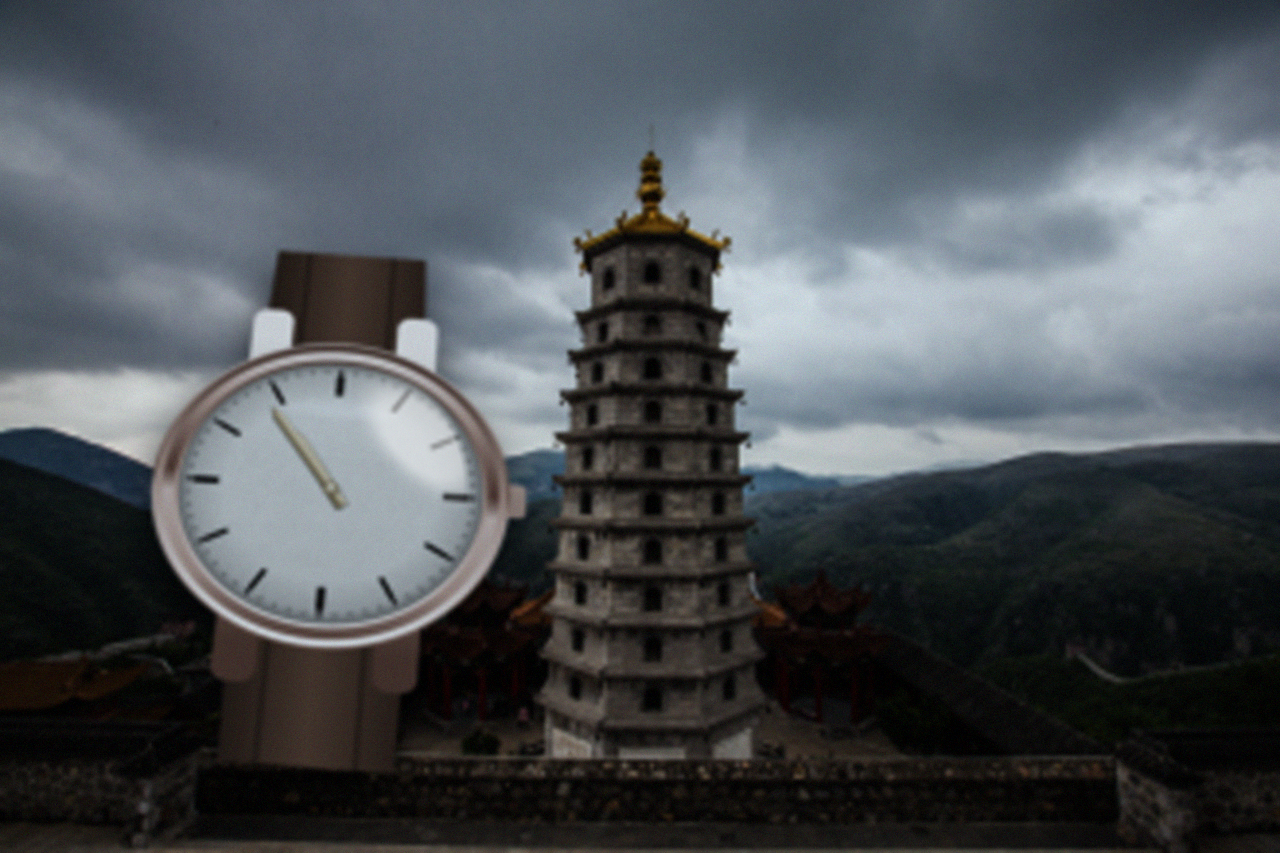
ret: **10:54**
